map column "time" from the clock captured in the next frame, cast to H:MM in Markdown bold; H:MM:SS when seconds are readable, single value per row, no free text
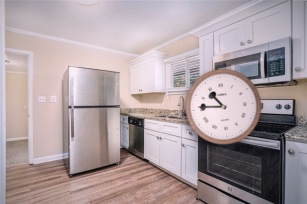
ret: **10:46**
